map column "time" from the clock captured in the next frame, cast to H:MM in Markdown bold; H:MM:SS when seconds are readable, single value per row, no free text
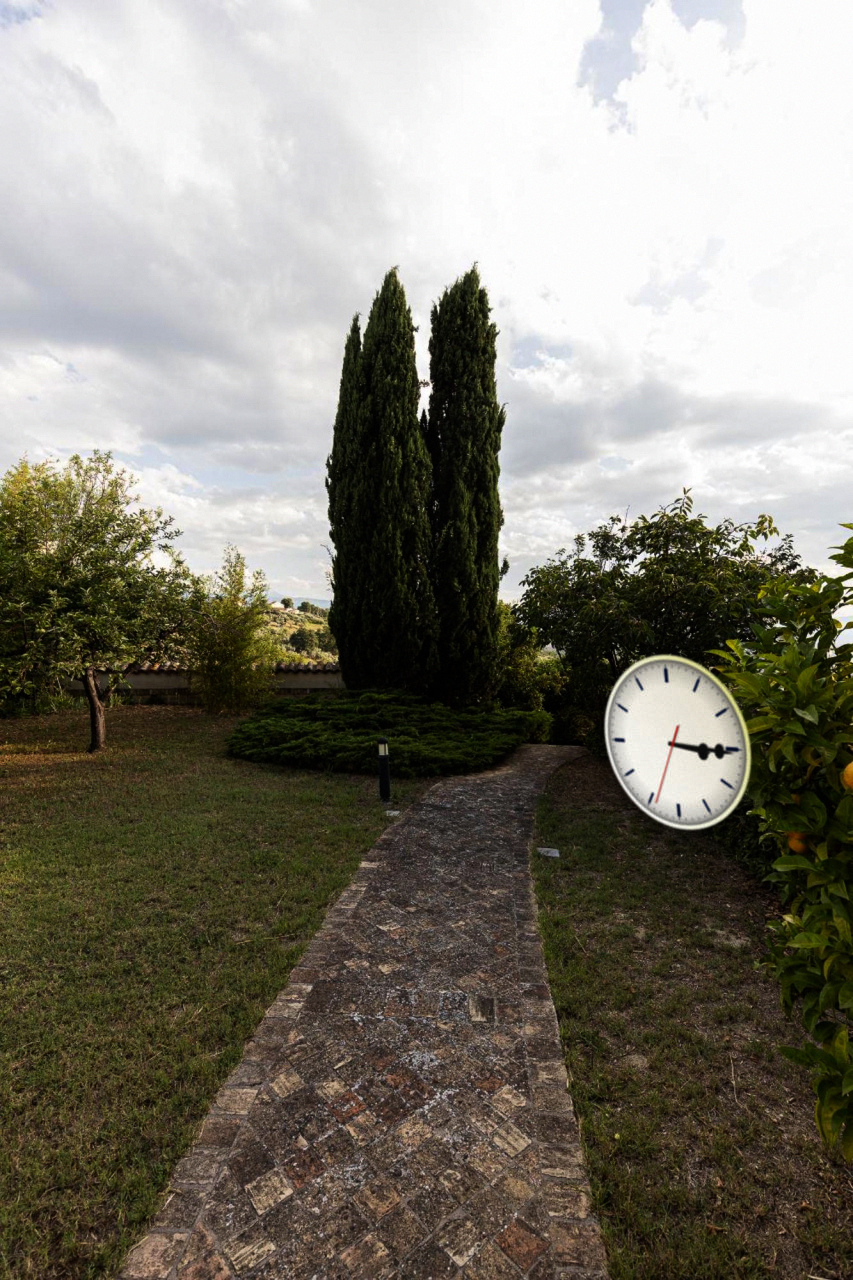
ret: **3:15:34**
